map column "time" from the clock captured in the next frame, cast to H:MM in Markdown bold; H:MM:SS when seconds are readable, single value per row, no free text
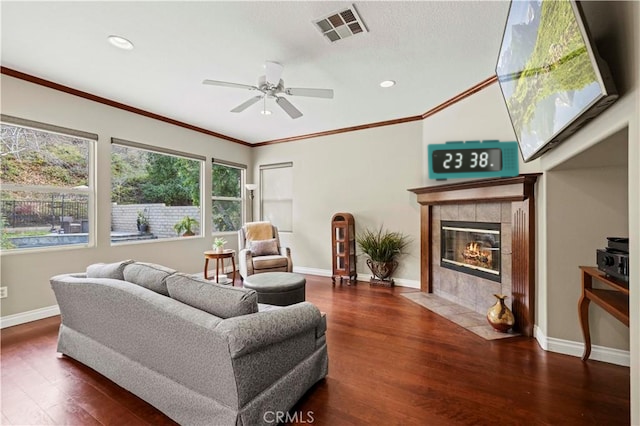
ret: **23:38**
